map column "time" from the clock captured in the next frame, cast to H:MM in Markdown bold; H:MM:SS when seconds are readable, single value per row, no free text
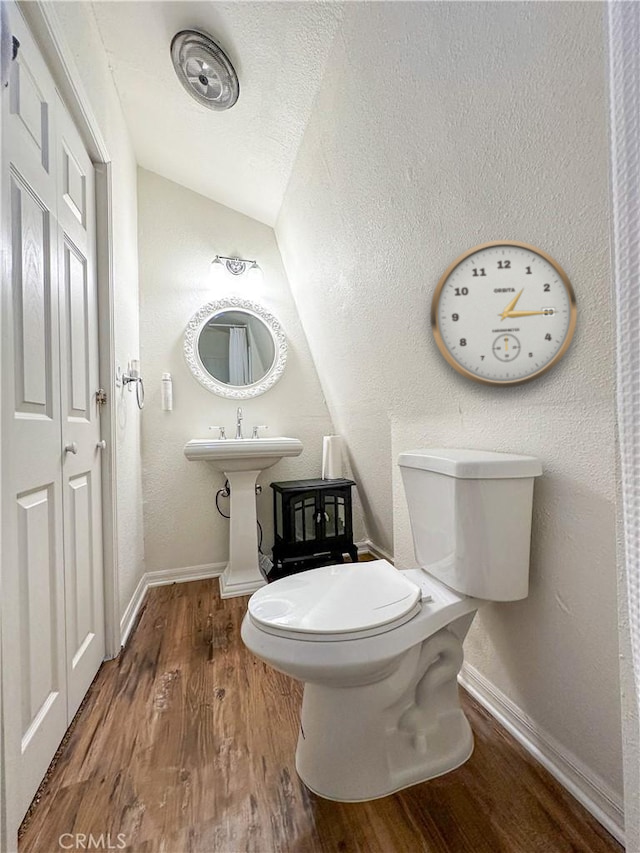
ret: **1:15**
